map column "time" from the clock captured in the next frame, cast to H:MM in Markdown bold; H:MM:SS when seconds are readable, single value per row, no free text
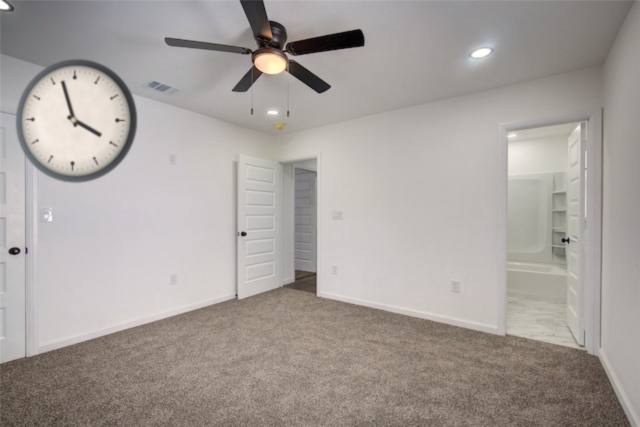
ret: **3:57**
